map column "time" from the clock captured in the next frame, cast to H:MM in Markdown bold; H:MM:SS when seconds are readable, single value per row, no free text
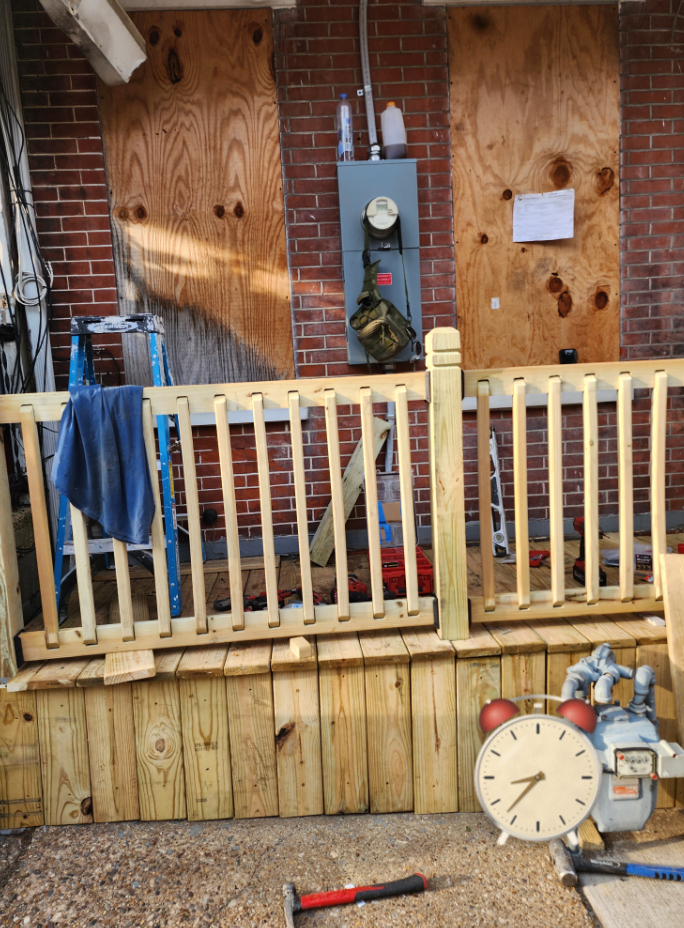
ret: **8:37**
